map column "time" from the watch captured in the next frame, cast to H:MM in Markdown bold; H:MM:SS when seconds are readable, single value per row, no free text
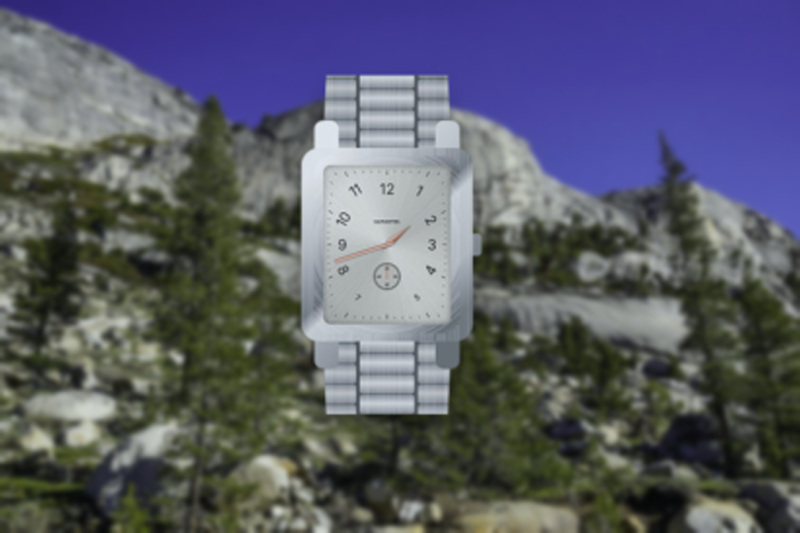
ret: **1:42**
